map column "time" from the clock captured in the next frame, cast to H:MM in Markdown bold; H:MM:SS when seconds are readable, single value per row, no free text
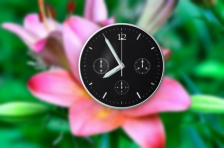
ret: **7:55**
